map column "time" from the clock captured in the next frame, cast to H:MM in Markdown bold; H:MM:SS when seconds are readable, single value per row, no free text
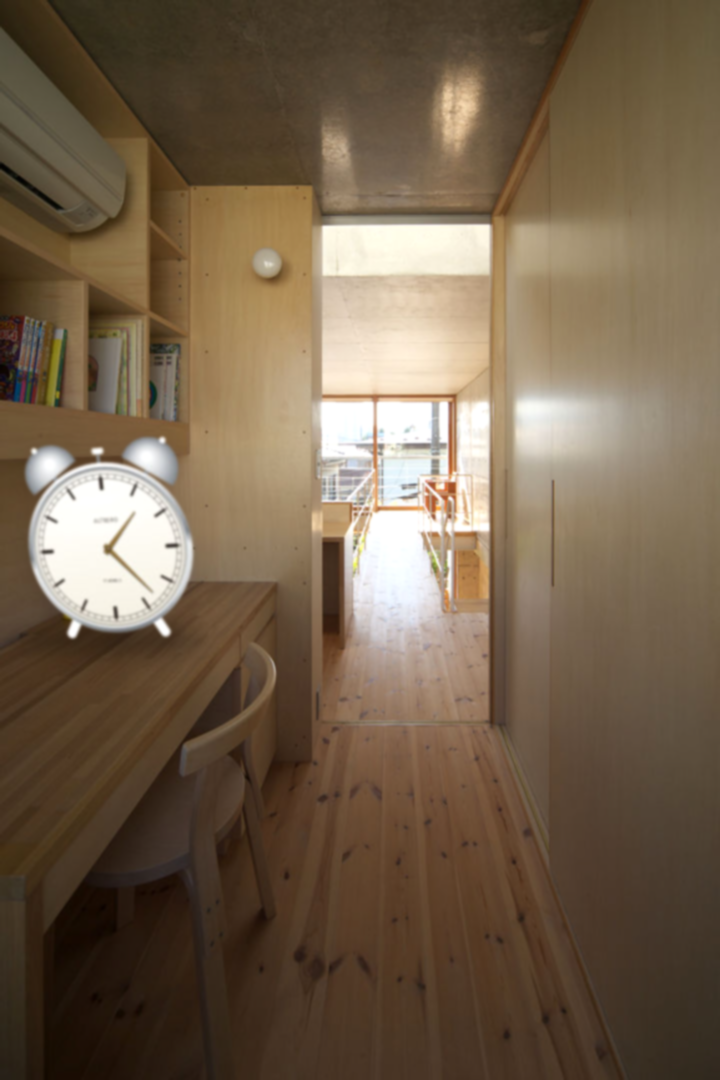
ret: **1:23**
